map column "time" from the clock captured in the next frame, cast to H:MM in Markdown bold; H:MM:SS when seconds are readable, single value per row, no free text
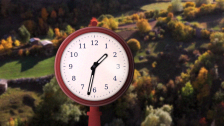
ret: **1:32**
